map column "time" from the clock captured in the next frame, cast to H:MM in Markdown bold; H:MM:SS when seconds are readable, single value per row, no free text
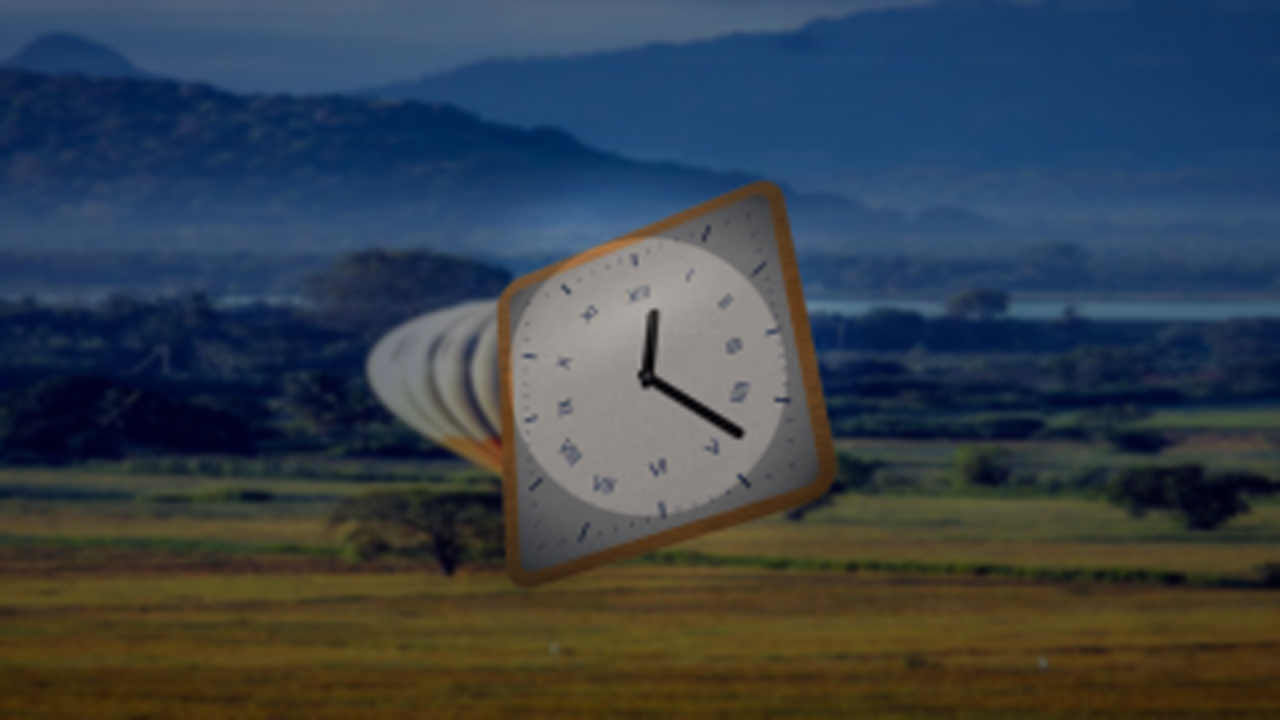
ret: **12:23**
